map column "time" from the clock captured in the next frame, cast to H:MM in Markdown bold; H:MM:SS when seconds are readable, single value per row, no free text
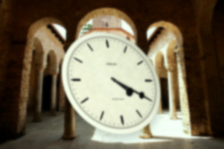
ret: **4:20**
